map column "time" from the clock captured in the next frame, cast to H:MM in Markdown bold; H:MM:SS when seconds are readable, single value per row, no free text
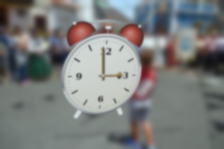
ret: **2:59**
